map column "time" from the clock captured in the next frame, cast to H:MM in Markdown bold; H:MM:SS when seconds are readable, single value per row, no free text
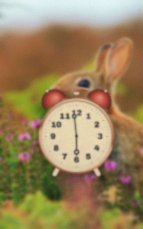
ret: **5:59**
